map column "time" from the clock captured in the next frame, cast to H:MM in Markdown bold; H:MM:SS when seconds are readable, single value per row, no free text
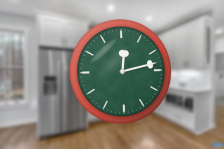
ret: **12:13**
